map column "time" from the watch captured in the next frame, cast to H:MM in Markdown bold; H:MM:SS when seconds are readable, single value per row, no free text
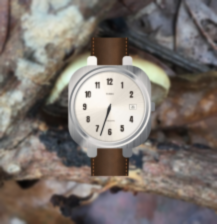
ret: **6:33**
